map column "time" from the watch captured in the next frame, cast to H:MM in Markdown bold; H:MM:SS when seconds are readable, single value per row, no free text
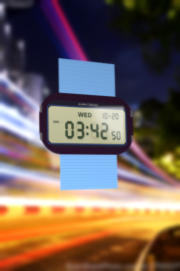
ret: **3:42**
